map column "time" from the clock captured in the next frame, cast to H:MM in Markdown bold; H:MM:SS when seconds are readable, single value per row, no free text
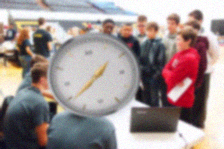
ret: **1:39**
